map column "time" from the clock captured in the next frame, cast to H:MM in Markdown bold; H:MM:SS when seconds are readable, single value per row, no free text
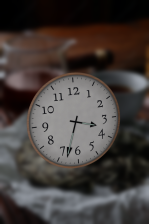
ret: **3:33**
